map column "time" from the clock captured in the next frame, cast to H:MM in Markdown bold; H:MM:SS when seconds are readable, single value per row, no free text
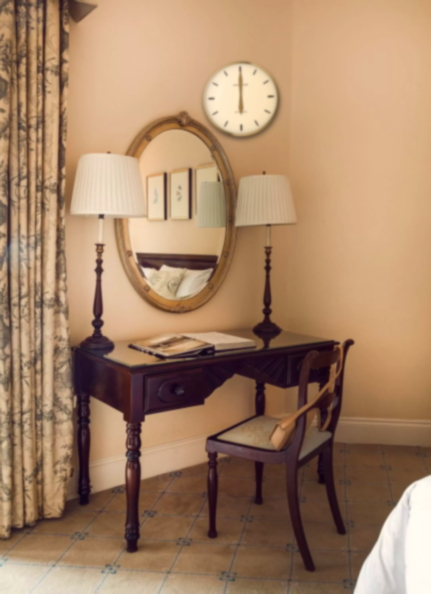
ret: **6:00**
